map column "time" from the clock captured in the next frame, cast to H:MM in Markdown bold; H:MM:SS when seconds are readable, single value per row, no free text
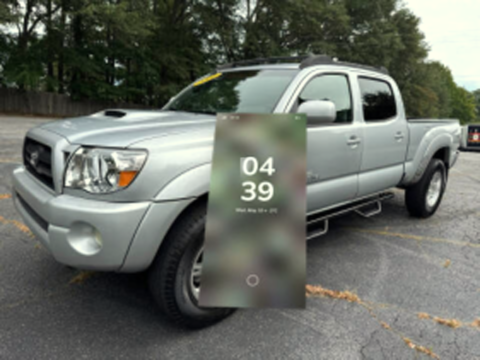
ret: **4:39**
